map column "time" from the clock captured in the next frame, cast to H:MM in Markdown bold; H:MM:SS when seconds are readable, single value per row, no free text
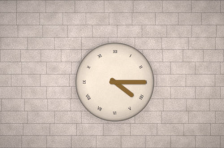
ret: **4:15**
